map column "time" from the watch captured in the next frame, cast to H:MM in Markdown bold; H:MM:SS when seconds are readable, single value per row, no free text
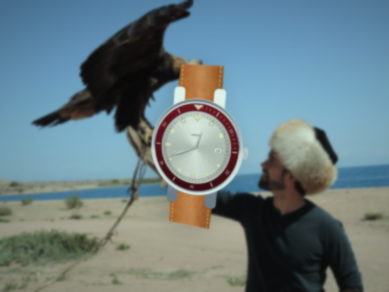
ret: **12:41**
